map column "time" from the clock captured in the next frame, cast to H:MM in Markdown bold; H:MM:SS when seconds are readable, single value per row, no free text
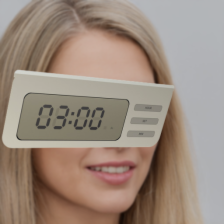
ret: **3:00**
